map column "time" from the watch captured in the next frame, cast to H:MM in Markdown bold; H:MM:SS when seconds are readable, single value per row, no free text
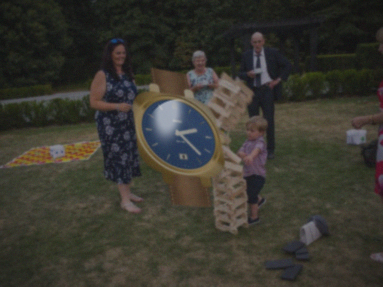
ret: **2:23**
